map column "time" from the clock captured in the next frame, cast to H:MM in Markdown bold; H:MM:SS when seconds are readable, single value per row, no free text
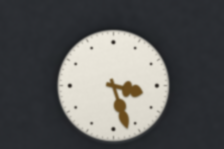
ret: **3:27**
